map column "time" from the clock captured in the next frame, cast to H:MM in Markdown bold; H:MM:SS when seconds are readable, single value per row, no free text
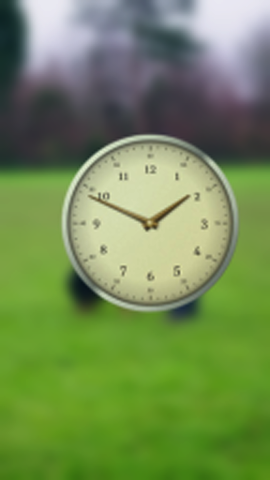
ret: **1:49**
